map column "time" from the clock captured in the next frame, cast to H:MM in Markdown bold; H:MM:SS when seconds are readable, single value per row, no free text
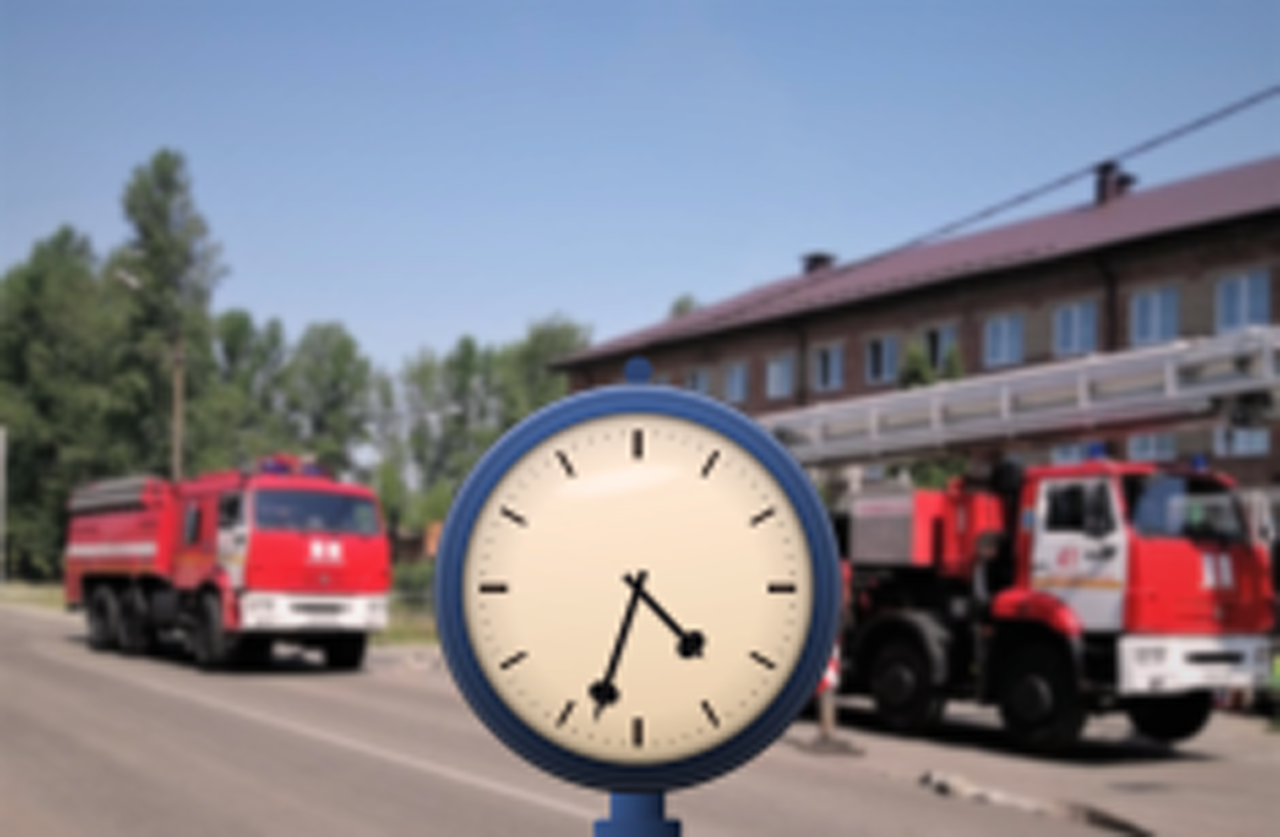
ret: **4:33**
